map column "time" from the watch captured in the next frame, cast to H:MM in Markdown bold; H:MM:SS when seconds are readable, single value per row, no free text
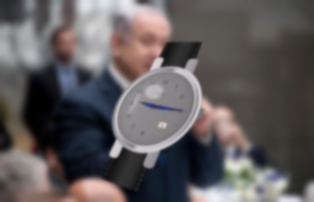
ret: **9:15**
